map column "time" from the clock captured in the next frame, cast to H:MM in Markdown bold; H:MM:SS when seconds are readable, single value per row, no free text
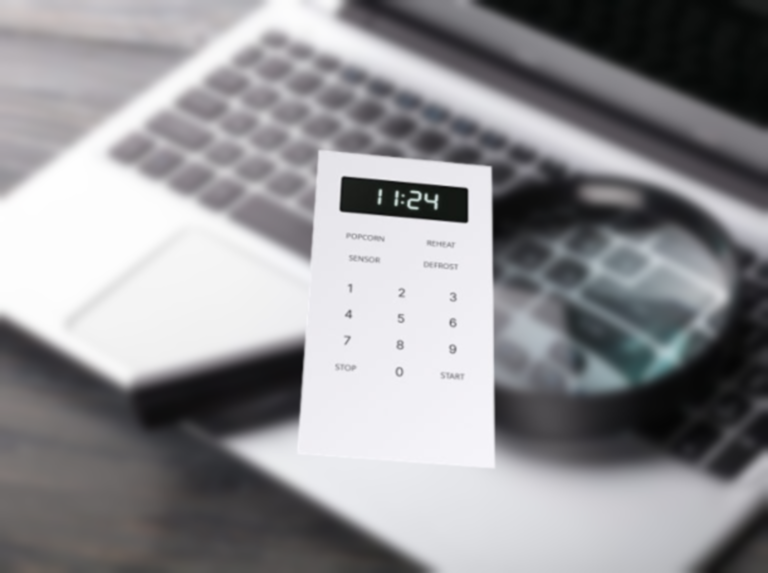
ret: **11:24**
